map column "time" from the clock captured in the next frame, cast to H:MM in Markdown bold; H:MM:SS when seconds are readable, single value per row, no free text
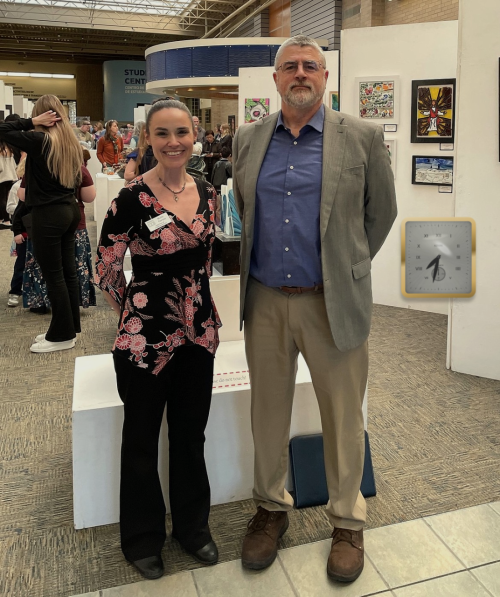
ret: **7:32**
